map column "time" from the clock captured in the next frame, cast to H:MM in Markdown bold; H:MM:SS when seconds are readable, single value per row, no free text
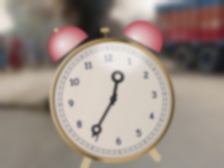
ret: **12:36**
